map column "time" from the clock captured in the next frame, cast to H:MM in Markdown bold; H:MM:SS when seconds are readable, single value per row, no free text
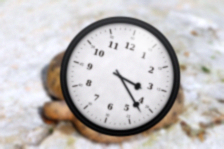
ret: **3:22**
